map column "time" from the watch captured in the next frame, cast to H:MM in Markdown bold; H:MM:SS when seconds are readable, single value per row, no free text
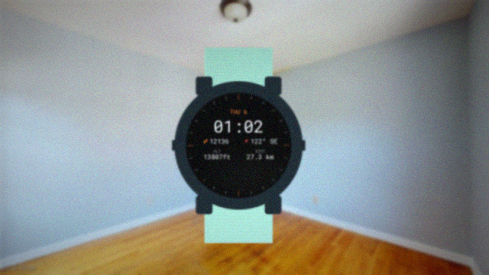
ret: **1:02**
